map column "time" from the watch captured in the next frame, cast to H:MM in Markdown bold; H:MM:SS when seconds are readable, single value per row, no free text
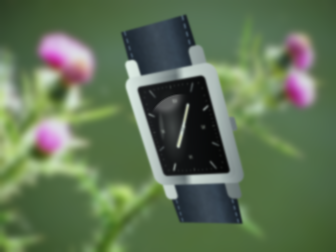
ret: **7:05**
